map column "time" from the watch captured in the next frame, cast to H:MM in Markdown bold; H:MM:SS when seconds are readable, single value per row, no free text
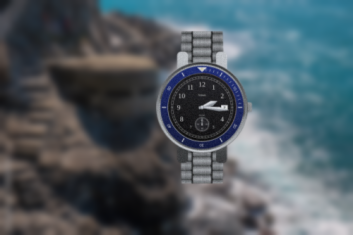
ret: **2:16**
